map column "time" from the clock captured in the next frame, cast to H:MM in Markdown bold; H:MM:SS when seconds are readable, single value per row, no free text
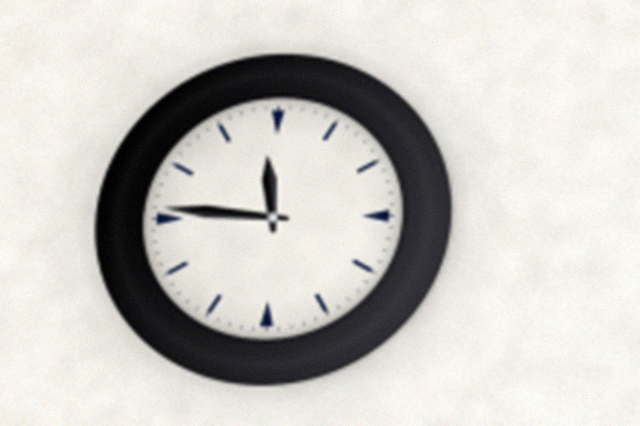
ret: **11:46**
